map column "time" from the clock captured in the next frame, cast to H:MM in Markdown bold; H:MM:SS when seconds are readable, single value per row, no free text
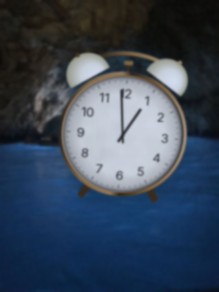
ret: **12:59**
